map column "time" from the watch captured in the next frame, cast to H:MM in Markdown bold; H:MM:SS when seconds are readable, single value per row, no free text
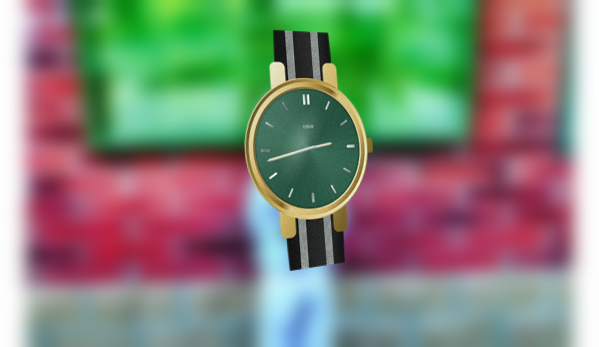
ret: **2:43**
